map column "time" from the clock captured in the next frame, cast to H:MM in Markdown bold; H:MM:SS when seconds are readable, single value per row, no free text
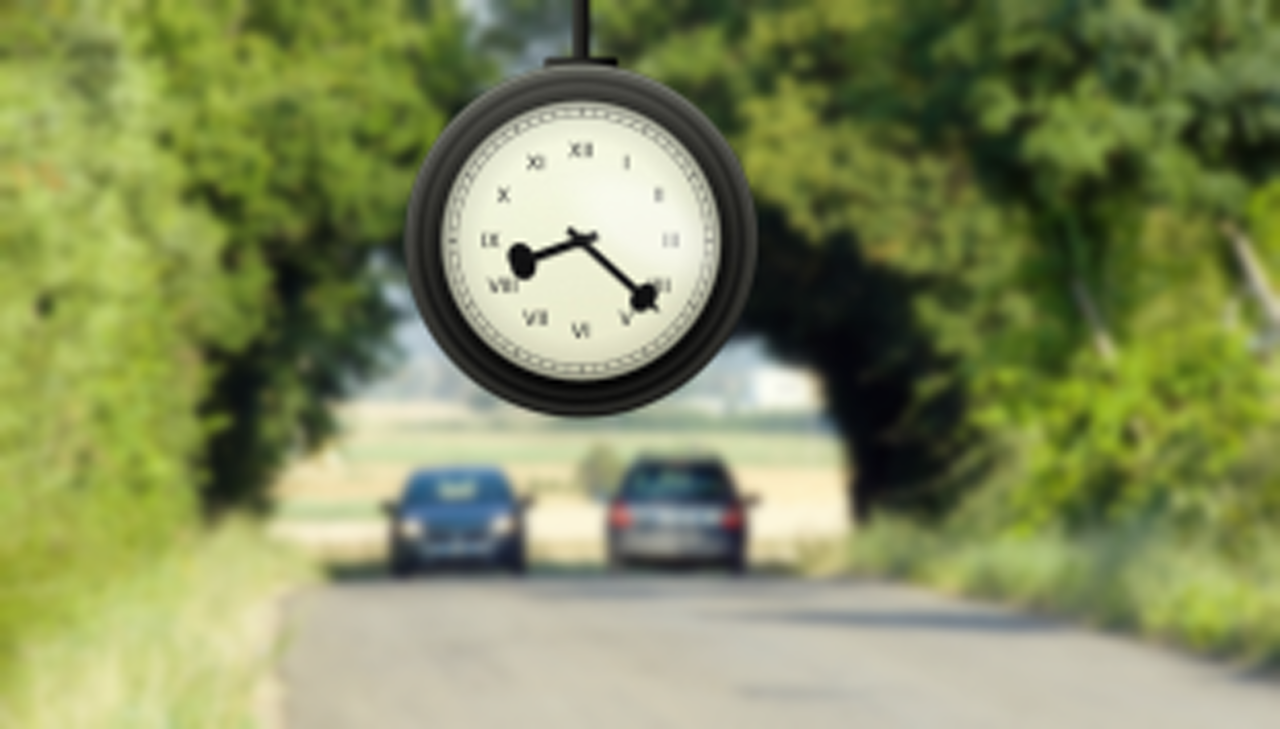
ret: **8:22**
